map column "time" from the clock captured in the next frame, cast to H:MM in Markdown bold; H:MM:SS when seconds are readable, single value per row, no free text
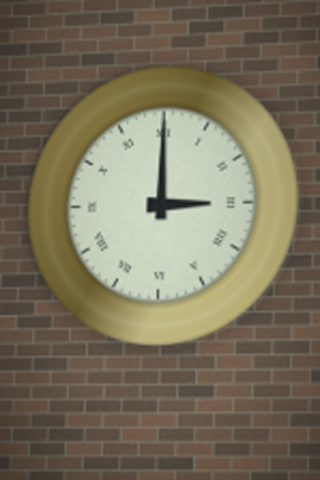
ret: **3:00**
